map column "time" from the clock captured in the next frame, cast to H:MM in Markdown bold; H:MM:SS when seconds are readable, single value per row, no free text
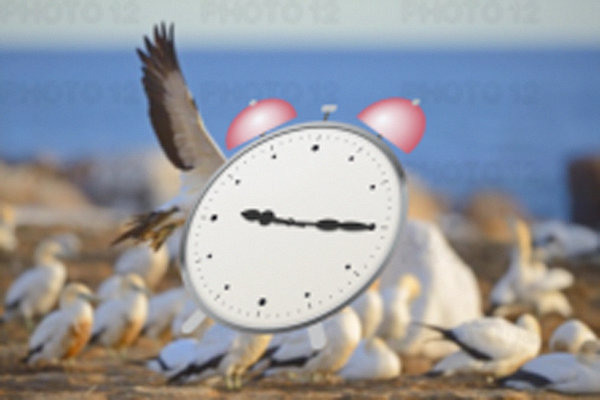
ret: **9:15**
